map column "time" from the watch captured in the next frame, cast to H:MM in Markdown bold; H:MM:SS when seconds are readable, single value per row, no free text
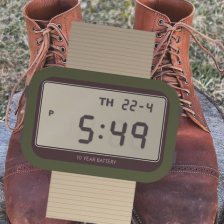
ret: **5:49**
